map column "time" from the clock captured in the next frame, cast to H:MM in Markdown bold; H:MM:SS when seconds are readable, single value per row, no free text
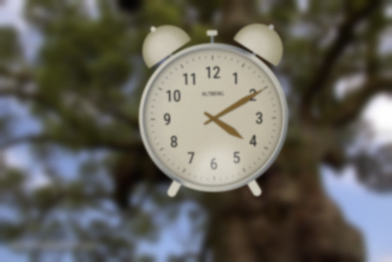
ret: **4:10**
